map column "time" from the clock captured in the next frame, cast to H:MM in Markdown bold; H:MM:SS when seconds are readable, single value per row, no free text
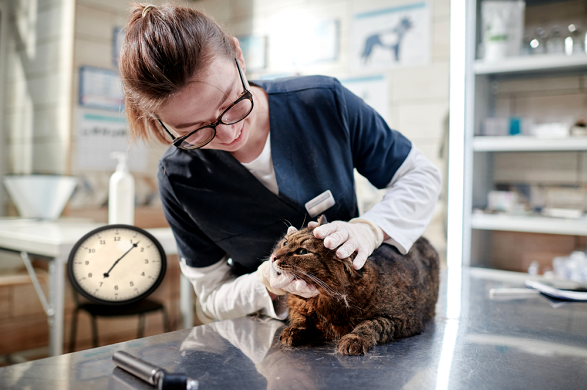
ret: **7:07**
